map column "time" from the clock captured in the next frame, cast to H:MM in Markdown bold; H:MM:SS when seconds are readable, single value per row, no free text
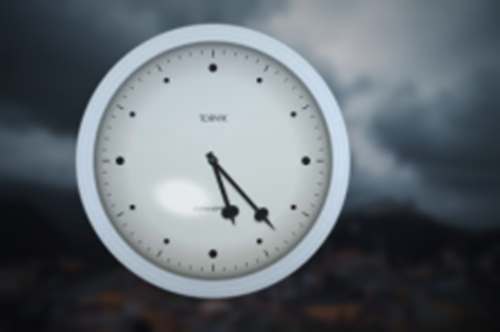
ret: **5:23**
